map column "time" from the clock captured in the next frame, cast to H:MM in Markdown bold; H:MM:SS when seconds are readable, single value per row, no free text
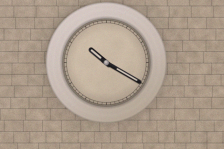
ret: **10:20**
